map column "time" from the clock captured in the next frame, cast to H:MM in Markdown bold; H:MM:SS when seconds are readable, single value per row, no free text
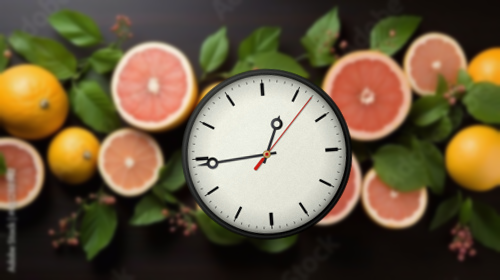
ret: **12:44:07**
